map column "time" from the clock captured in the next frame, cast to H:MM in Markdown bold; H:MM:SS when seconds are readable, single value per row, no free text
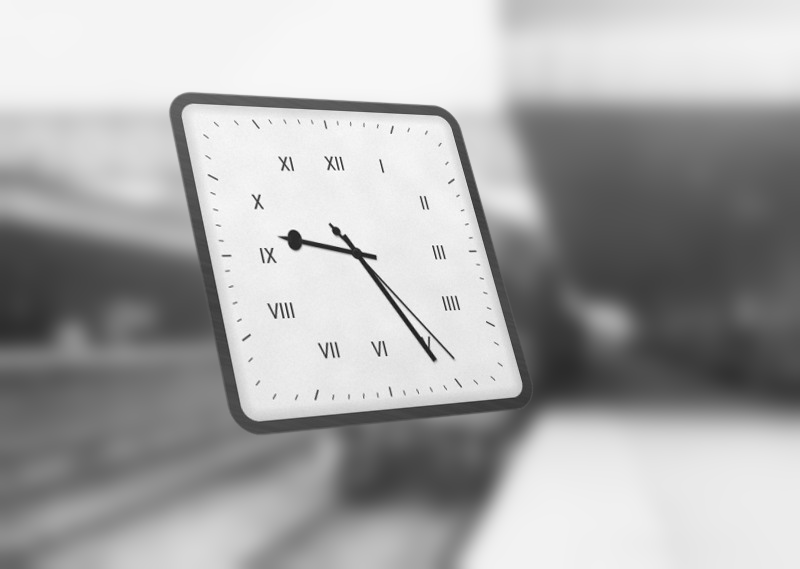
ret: **9:25:24**
